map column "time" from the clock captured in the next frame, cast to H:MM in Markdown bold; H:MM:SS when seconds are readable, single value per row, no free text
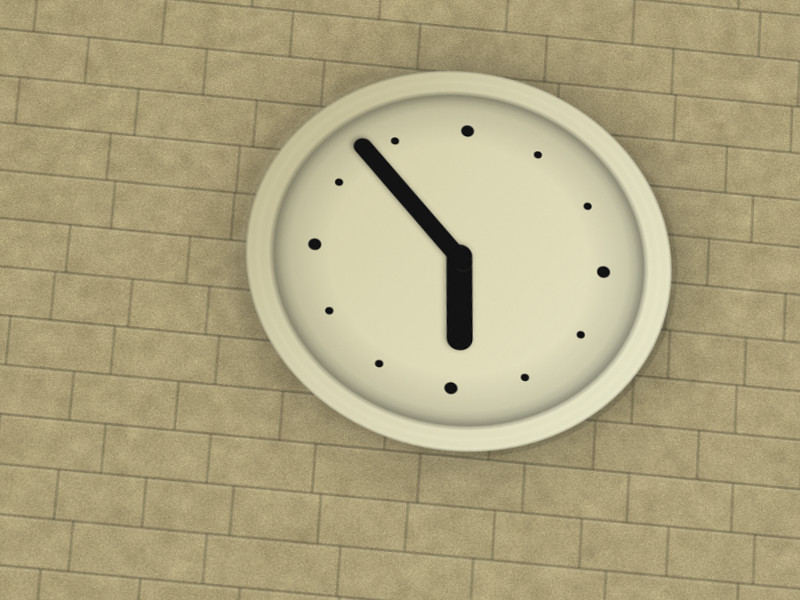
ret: **5:53**
